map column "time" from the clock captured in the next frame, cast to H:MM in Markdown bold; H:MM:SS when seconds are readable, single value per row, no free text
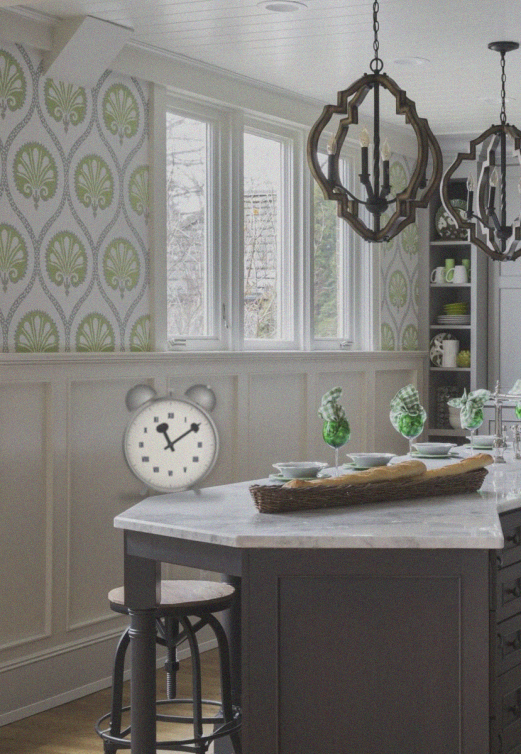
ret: **11:09**
